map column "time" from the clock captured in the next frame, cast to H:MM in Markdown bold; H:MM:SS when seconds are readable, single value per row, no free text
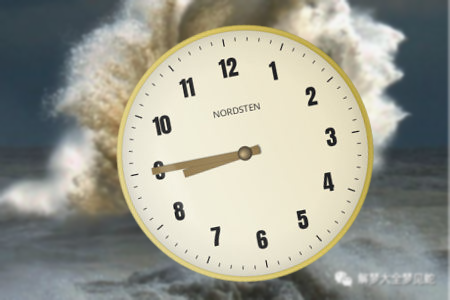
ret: **8:45**
